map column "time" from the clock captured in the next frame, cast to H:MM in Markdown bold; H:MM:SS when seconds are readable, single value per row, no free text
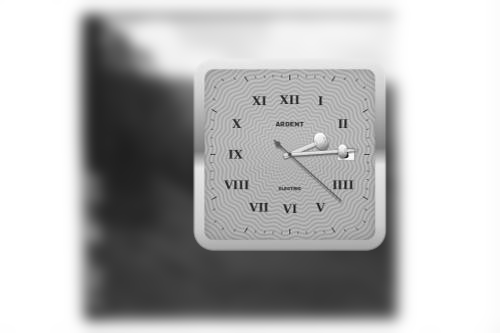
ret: **2:14:22**
